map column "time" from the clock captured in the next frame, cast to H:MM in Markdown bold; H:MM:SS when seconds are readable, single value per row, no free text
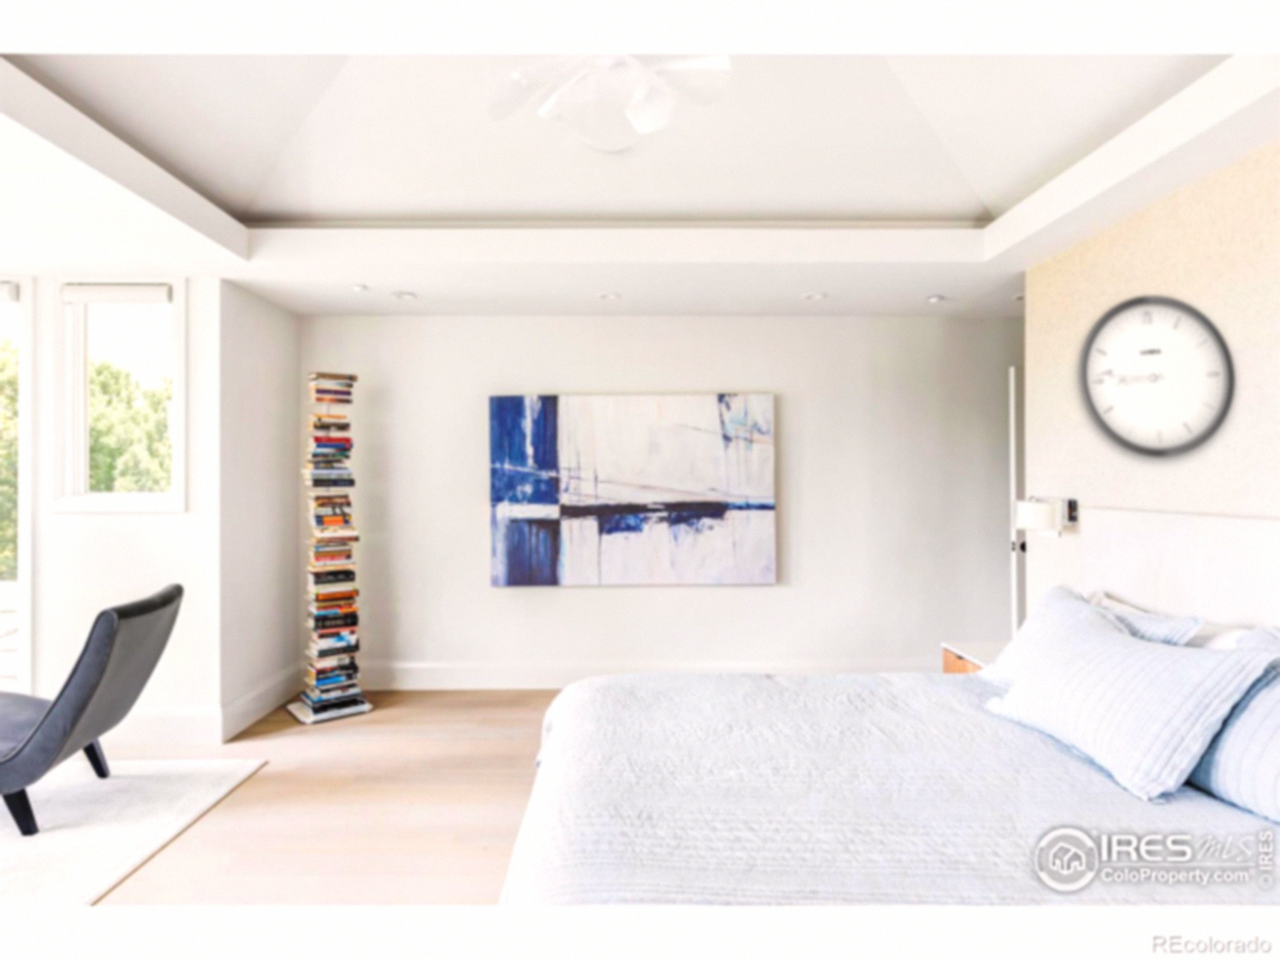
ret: **8:46**
